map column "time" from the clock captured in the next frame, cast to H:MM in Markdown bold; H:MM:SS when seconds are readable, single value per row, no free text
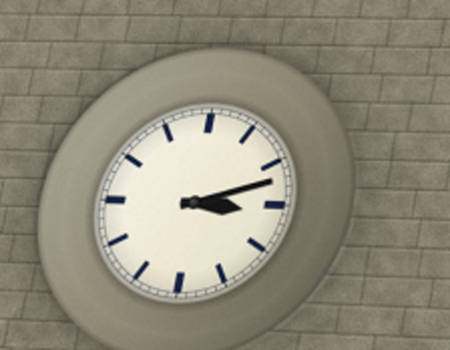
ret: **3:12**
